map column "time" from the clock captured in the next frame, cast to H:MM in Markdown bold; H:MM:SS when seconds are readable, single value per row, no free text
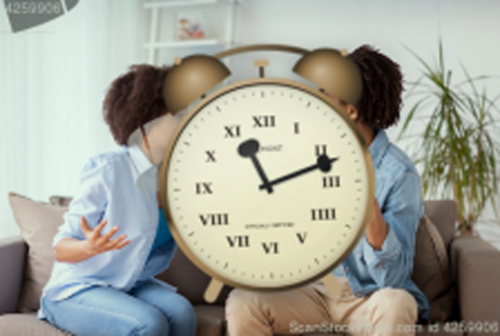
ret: **11:12**
